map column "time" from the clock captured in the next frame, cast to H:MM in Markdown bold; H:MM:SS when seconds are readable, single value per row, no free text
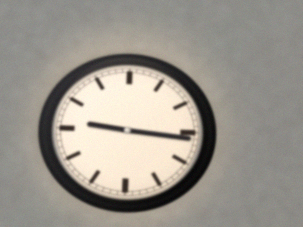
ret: **9:16**
